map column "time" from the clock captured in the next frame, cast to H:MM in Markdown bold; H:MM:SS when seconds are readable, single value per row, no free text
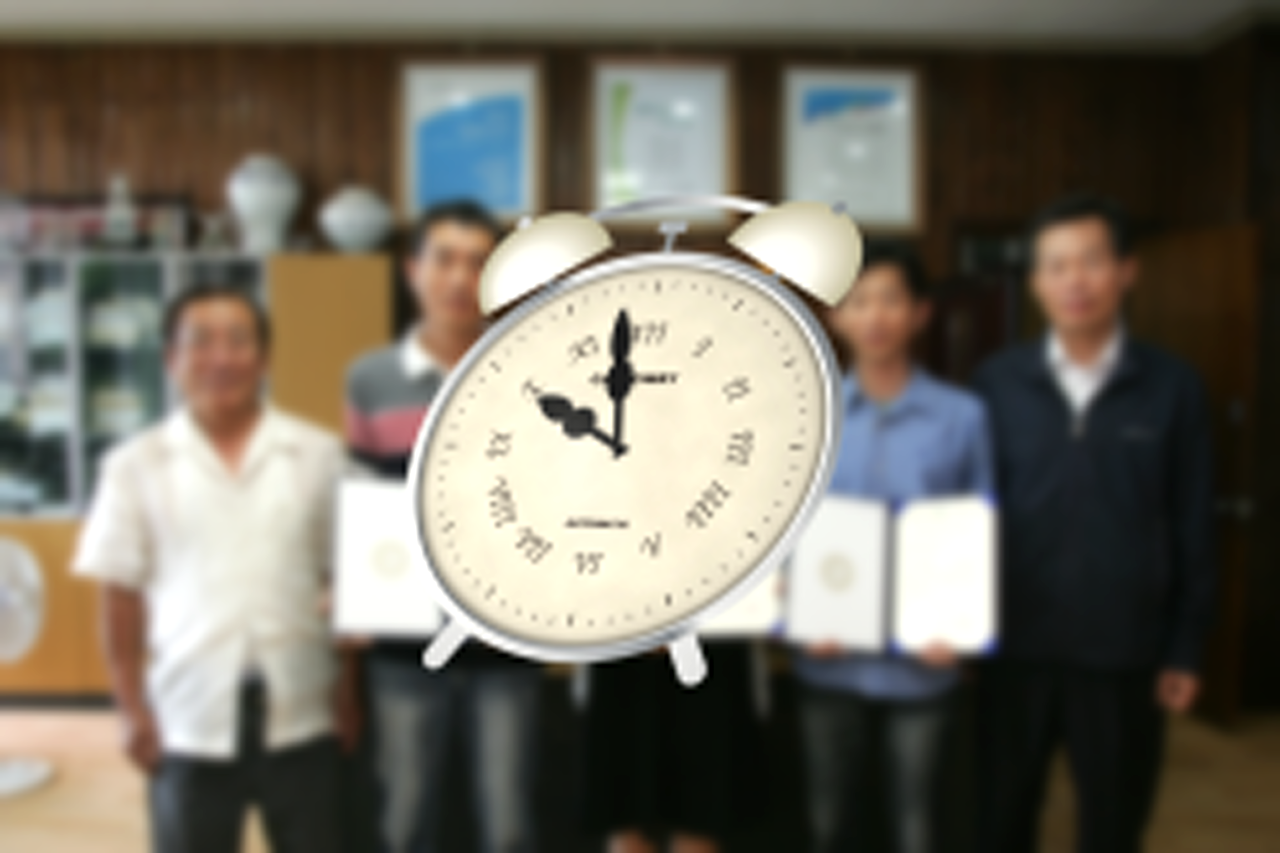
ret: **9:58**
